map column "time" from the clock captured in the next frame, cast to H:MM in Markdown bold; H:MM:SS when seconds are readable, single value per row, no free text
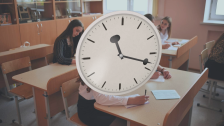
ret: **11:18**
